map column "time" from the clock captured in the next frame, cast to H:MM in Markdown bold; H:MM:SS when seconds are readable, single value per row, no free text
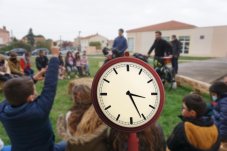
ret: **3:26**
